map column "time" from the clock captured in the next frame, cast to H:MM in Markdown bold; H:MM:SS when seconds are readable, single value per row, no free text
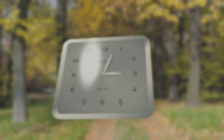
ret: **3:03**
